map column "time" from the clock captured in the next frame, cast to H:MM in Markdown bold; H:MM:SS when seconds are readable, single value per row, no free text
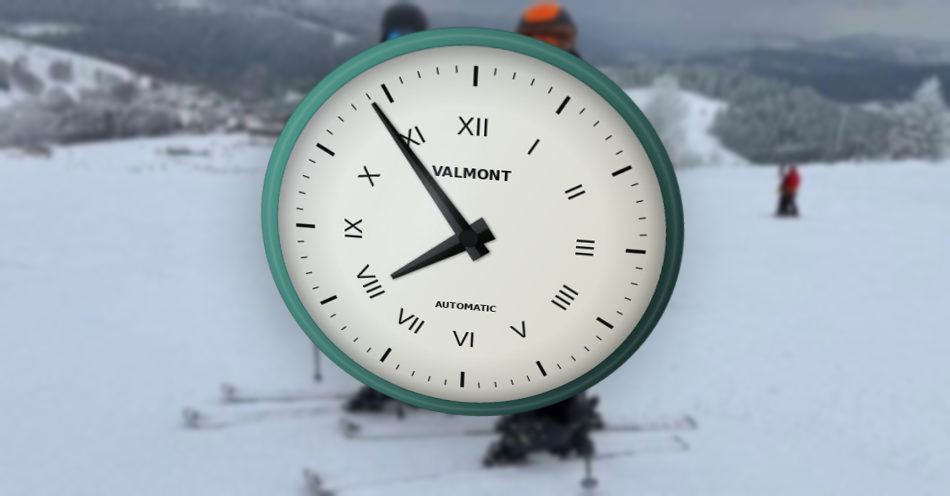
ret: **7:54**
